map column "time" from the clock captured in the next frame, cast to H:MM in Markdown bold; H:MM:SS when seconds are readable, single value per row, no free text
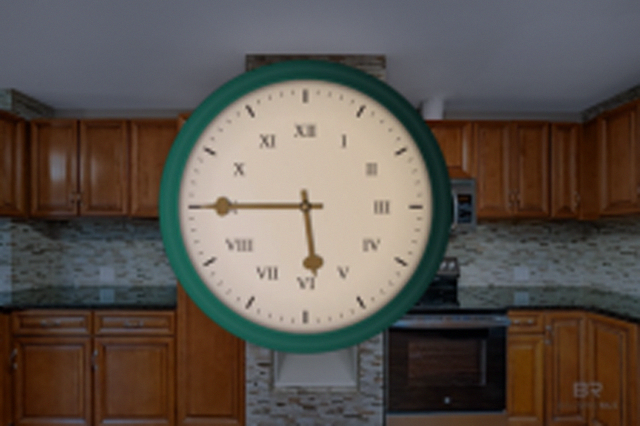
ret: **5:45**
